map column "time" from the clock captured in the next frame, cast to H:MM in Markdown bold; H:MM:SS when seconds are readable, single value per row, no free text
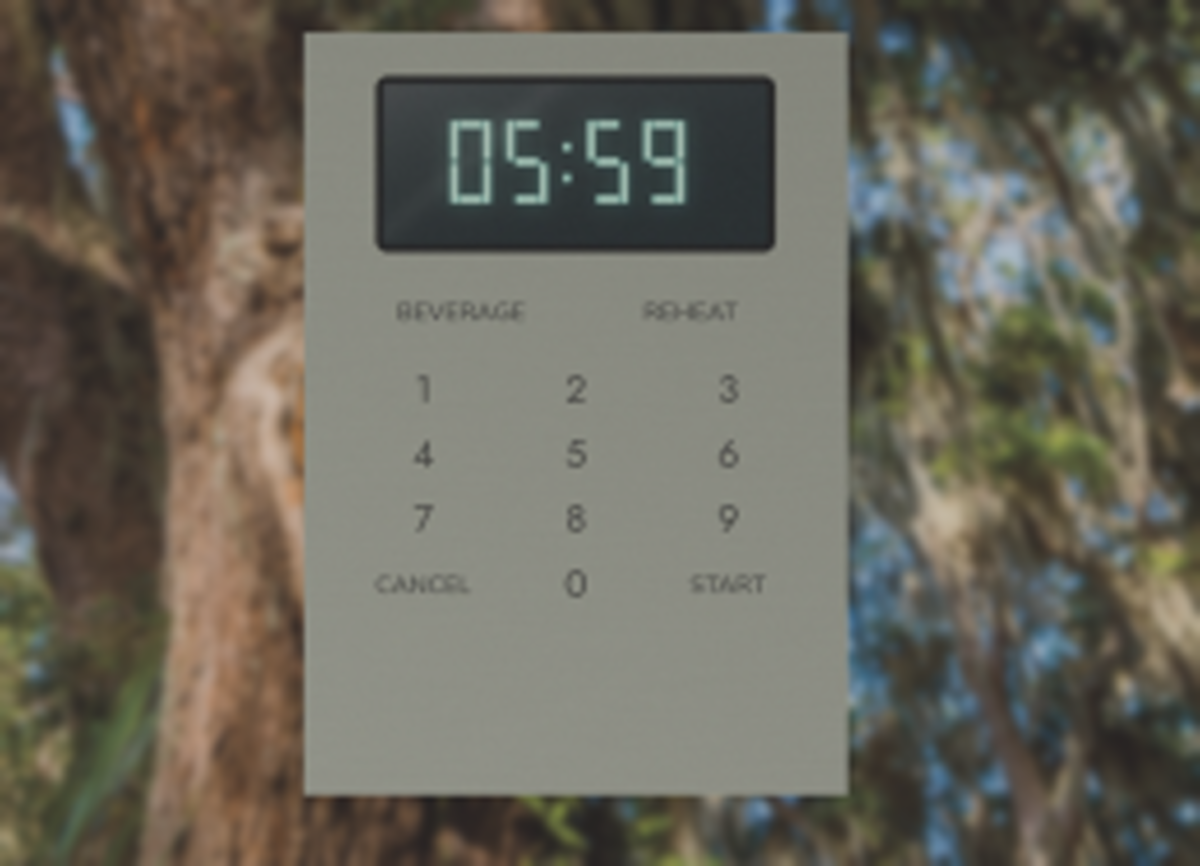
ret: **5:59**
